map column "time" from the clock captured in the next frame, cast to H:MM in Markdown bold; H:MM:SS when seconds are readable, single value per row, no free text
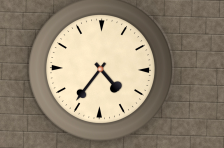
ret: **4:36**
